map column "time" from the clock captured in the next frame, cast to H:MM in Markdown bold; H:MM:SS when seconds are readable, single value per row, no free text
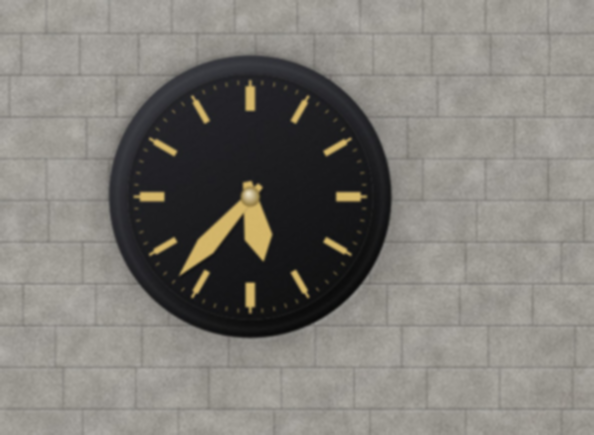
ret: **5:37**
